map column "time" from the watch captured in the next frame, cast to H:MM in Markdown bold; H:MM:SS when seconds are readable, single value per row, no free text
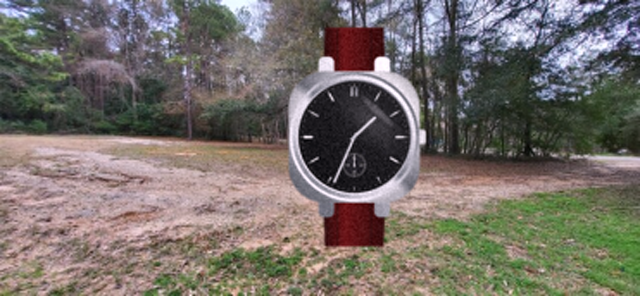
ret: **1:34**
